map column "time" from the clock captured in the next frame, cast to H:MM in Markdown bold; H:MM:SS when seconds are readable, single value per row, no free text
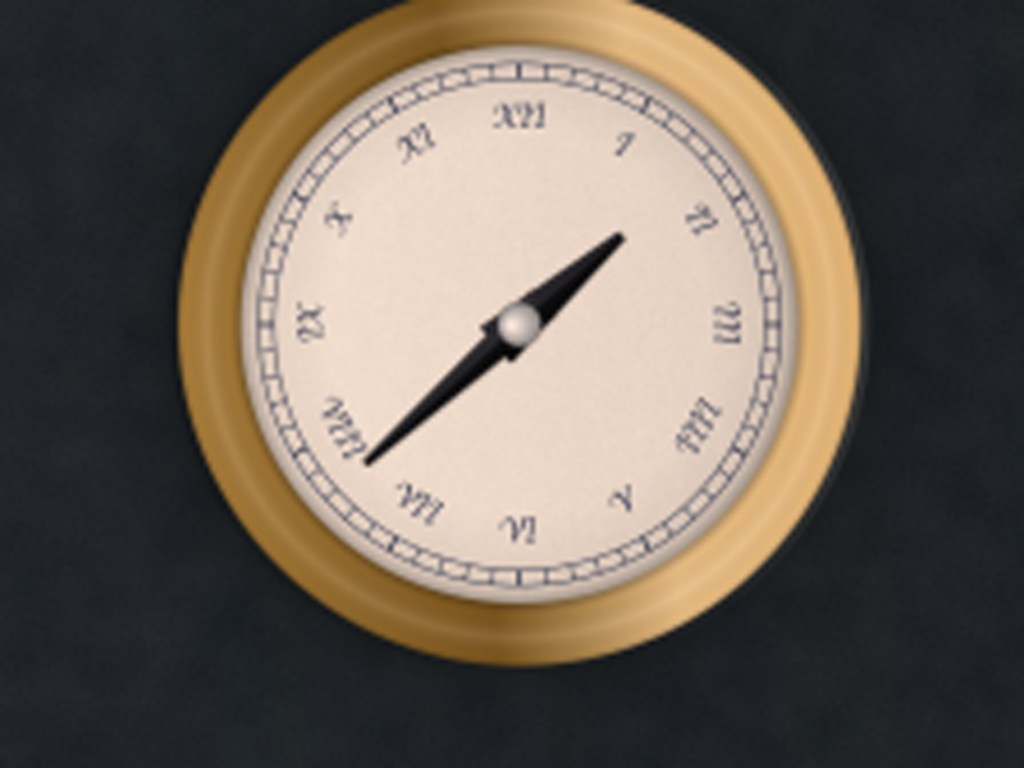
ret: **1:38**
